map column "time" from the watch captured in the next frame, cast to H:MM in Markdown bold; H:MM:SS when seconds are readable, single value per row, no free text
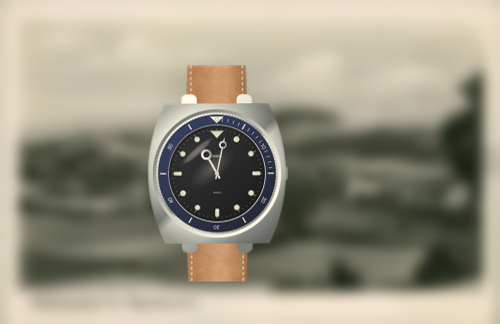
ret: **11:02**
